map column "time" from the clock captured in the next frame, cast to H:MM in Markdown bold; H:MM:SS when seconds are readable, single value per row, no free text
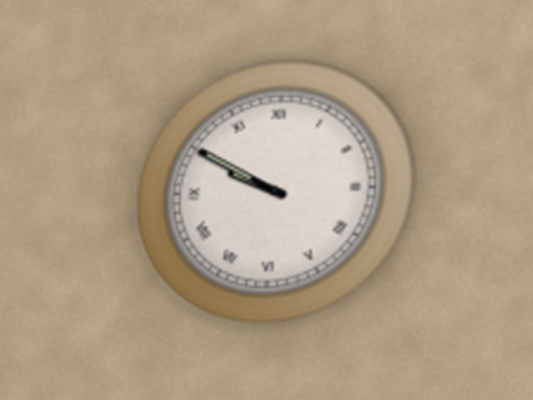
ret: **9:50**
